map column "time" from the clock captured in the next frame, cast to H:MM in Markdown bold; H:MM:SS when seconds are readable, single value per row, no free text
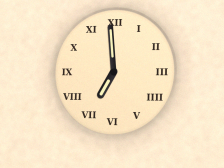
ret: **6:59**
